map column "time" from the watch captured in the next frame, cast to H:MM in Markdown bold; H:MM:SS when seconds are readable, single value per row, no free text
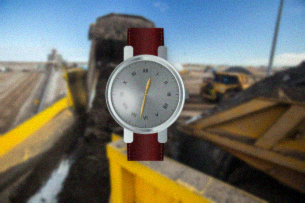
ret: **12:32**
